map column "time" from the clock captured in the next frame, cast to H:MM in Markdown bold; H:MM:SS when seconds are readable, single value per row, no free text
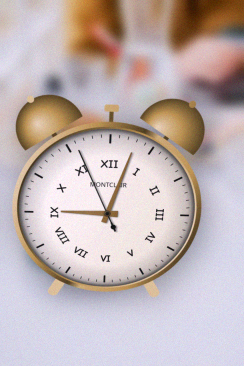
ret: **9:02:56**
